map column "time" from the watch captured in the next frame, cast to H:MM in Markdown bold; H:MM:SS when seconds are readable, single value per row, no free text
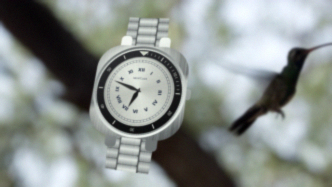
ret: **6:48**
